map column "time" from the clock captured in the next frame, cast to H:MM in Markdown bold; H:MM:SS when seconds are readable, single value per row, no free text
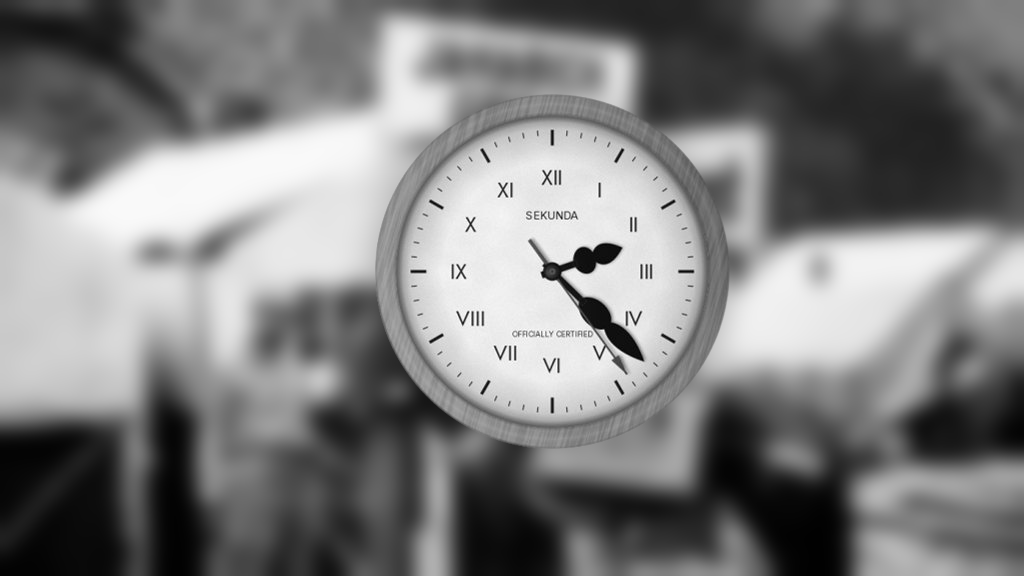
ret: **2:22:24**
